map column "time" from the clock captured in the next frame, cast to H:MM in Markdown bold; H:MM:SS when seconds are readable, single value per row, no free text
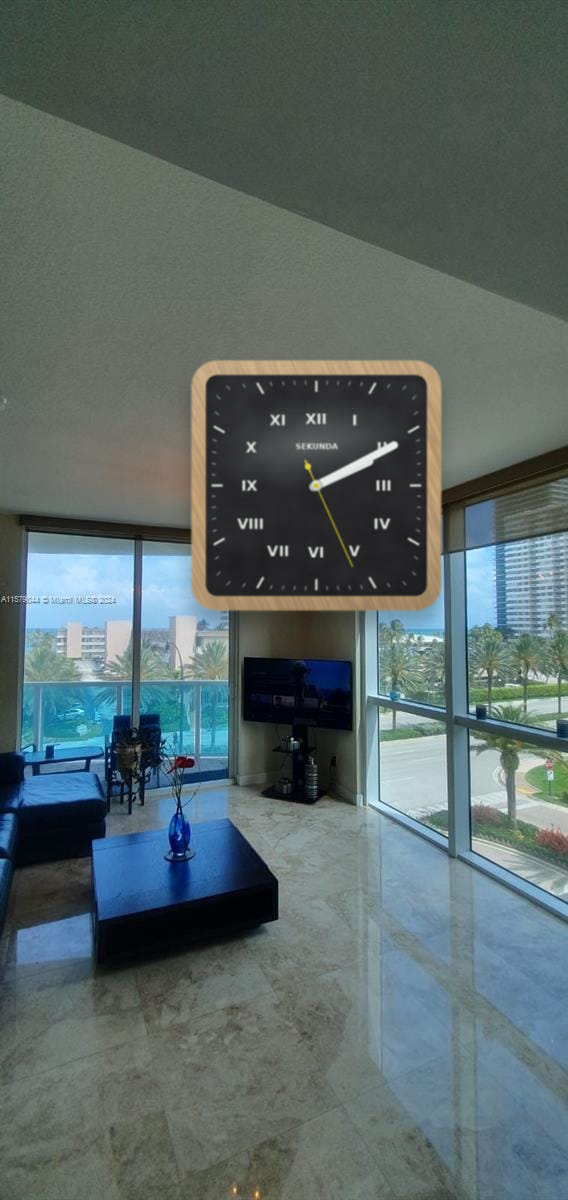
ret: **2:10:26**
